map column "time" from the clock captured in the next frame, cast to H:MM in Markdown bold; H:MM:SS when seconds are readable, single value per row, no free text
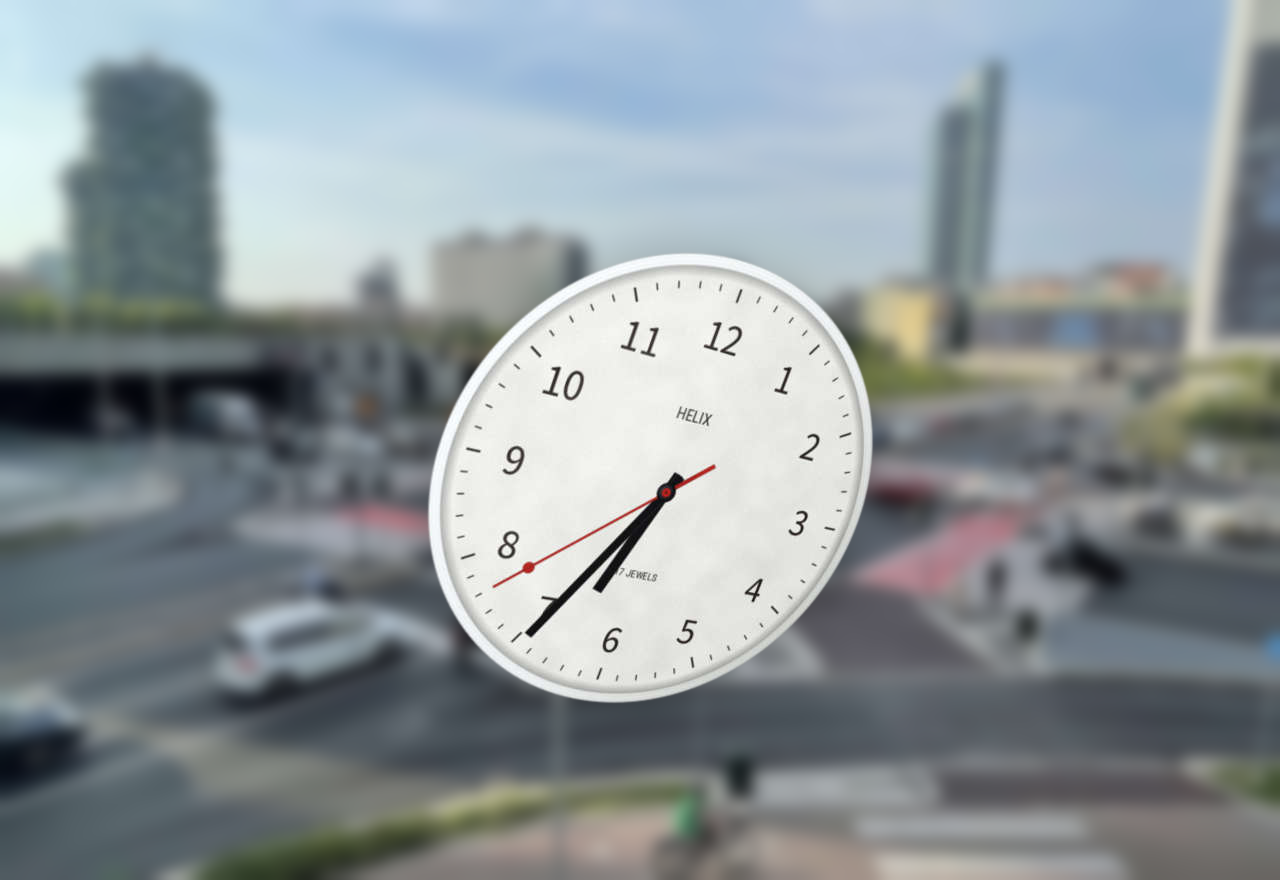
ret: **6:34:38**
